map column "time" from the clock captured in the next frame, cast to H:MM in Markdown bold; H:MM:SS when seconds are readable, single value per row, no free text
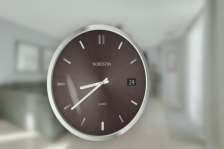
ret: **8:39**
